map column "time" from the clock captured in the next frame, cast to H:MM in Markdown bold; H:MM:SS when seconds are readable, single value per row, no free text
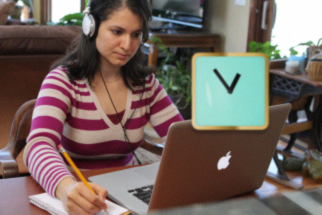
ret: **12:54**
